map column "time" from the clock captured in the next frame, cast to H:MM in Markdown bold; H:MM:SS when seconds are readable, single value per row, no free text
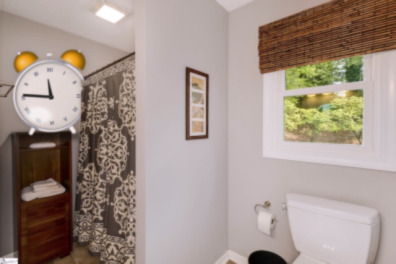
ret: **11:46**
